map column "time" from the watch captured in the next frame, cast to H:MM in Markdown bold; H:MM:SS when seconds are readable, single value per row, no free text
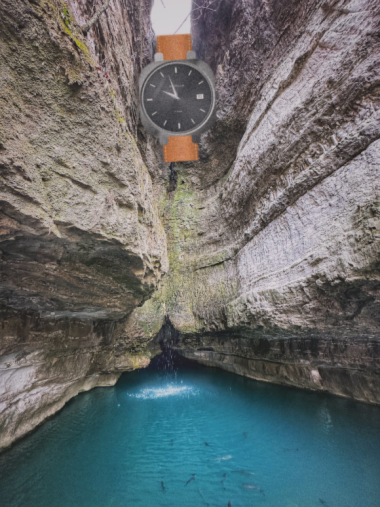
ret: **9:57**
